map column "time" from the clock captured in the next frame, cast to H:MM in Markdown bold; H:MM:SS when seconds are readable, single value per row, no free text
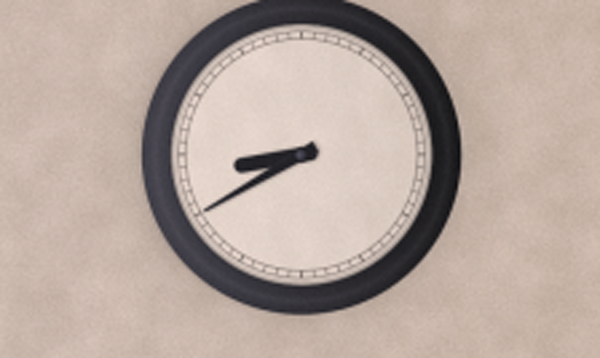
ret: **8:40**
